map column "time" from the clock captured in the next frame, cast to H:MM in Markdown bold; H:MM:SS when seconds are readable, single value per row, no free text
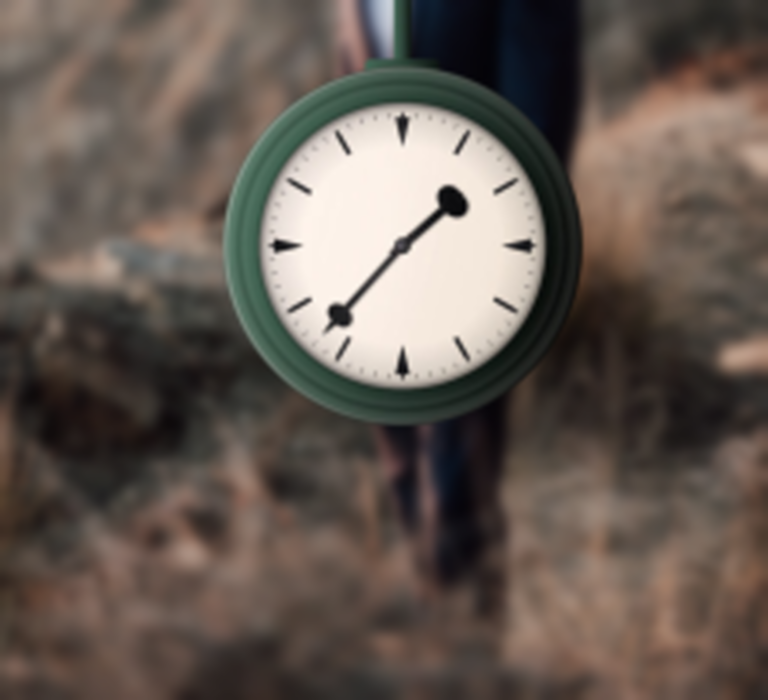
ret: **1:37**
